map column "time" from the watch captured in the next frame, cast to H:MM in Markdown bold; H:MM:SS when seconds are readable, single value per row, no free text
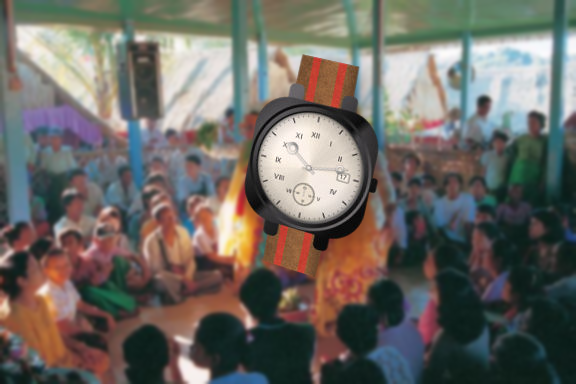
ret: **10:13**
